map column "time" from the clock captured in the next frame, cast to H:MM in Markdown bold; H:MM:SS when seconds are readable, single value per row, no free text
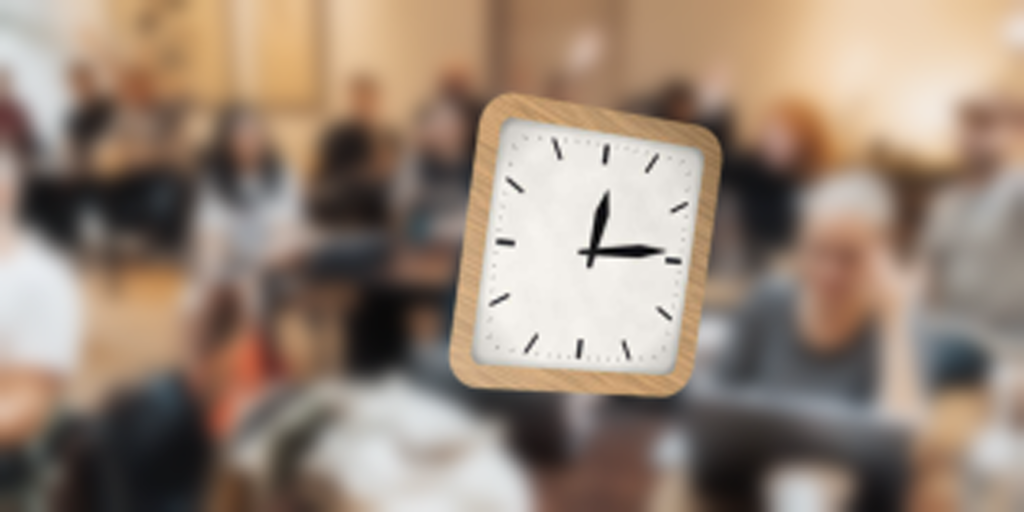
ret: **12:14**
